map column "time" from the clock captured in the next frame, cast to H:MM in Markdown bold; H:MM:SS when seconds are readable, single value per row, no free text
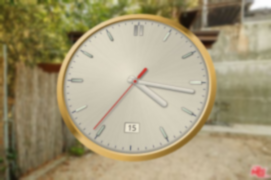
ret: **4:16:36**
